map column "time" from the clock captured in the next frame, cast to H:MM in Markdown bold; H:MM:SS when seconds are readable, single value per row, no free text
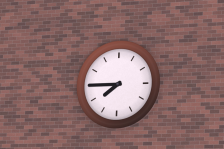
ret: **7:45**
